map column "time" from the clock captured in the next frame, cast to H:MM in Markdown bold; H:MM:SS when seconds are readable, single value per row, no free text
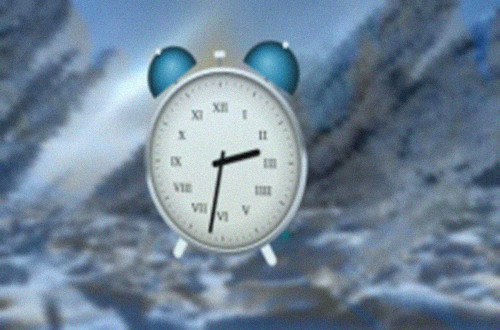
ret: **2:32**
